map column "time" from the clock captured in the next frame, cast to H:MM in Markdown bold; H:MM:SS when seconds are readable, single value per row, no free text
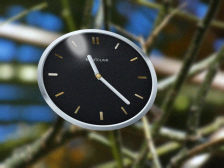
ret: **11:23**
